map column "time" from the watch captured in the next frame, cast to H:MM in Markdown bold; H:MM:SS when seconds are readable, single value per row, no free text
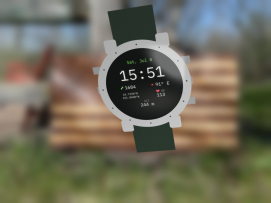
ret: **15:51**
